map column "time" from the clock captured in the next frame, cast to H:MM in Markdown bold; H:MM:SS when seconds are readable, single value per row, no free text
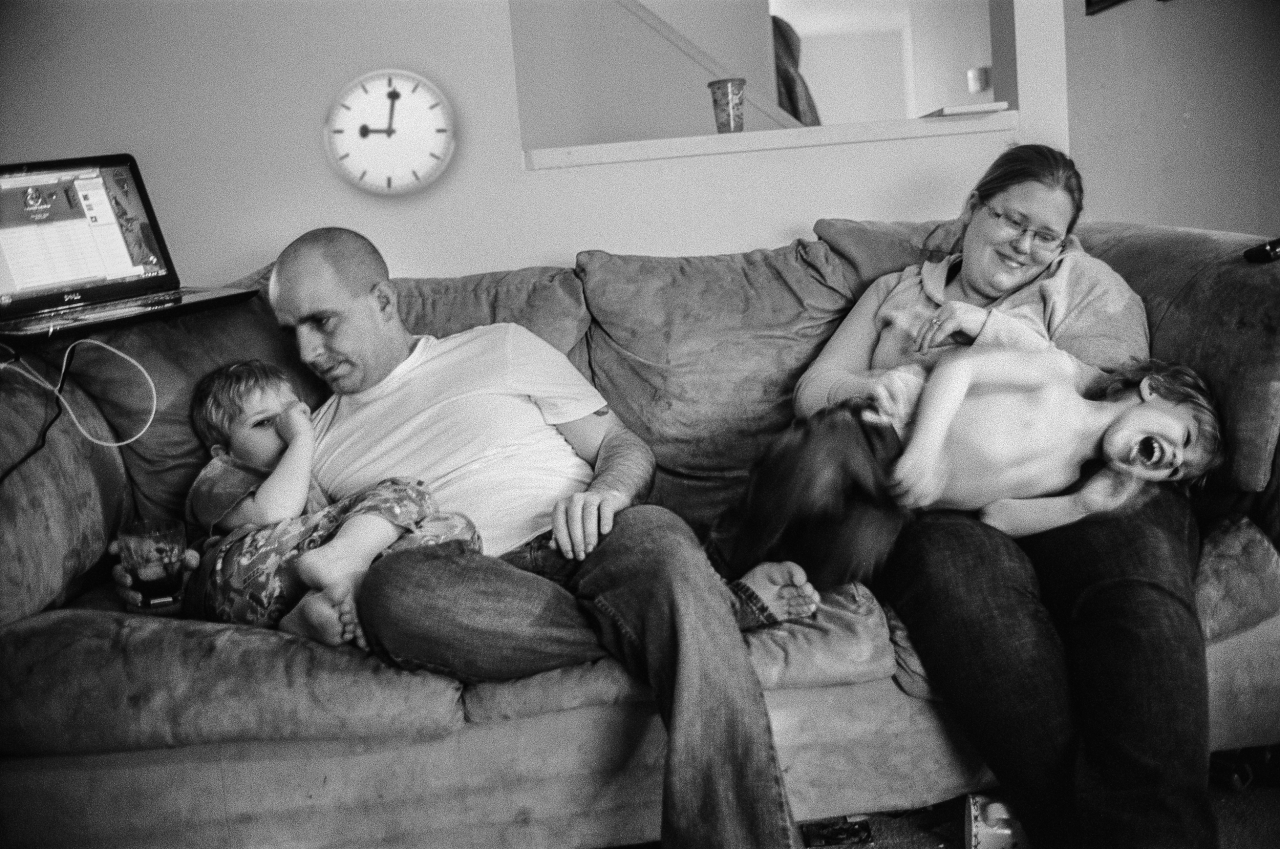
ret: **9:01**
